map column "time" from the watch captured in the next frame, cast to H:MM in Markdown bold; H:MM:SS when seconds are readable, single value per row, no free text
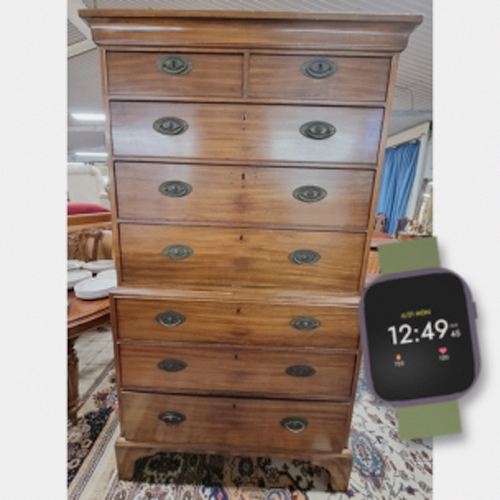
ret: **12:49**
